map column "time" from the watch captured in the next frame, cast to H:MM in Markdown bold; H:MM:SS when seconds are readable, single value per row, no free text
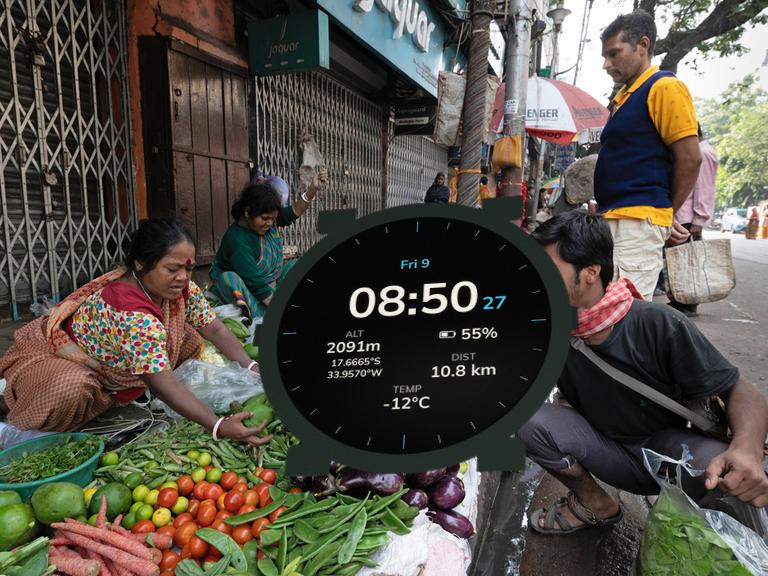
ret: **8:50:27**
